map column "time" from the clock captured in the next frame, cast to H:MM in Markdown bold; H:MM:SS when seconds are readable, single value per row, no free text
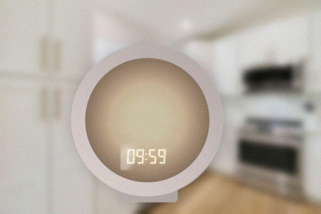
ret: **9:59**
